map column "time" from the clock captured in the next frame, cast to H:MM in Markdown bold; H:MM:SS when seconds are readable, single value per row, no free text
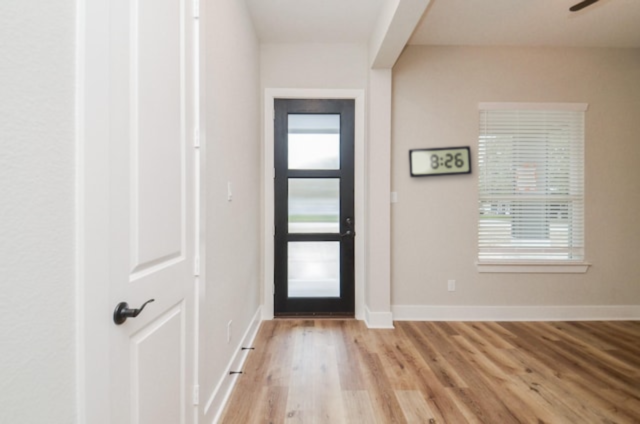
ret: **8:26**
